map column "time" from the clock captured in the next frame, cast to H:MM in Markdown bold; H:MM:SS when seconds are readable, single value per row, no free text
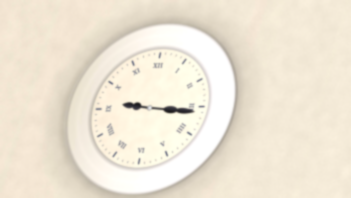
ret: **9:16**
